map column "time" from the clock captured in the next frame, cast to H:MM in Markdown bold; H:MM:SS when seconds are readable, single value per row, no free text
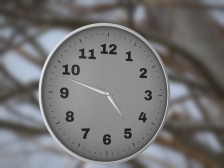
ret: **4:48**
